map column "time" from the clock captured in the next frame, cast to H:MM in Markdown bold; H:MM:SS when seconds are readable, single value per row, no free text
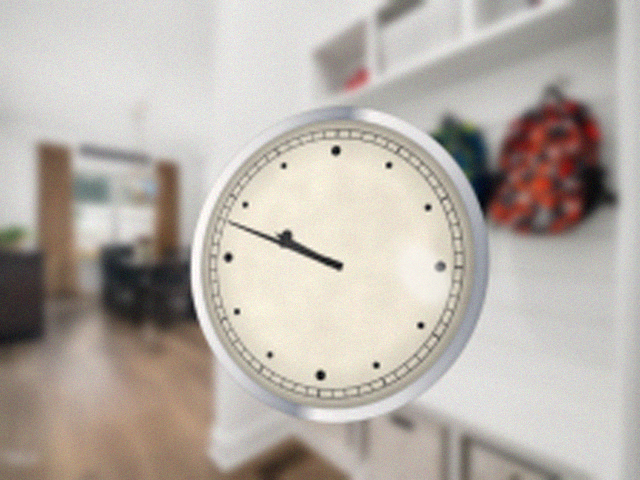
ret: **9:48**
